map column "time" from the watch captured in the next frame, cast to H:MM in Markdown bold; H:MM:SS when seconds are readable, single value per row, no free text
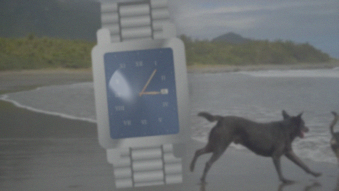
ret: **3:06**
